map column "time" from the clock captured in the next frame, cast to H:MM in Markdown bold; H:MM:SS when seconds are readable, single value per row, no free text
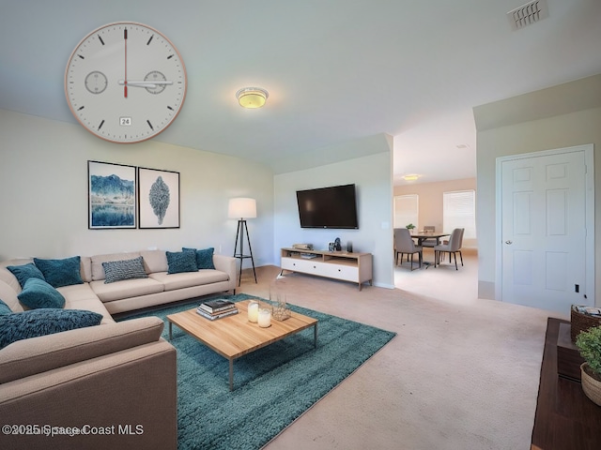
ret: **3:15**
